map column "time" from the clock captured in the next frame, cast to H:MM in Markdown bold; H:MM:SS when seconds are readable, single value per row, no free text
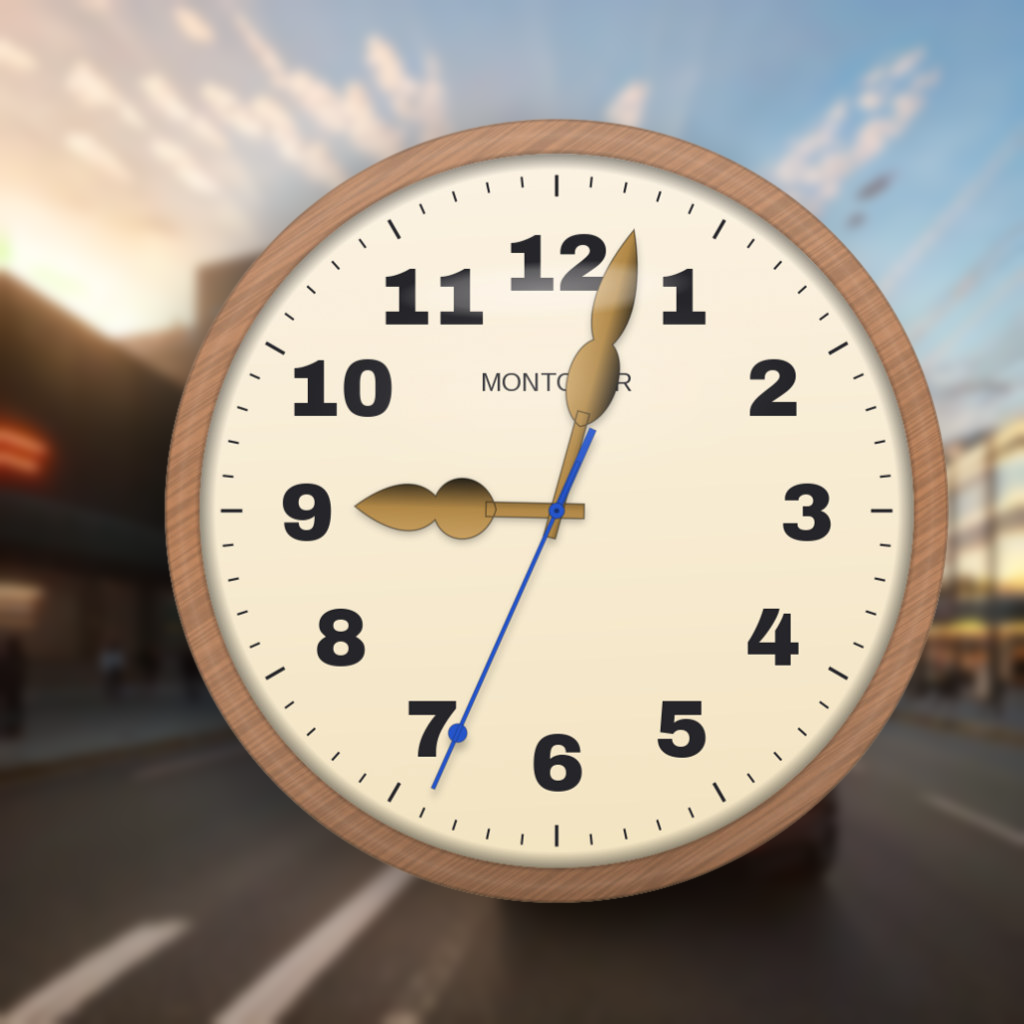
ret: **9:02:34**
